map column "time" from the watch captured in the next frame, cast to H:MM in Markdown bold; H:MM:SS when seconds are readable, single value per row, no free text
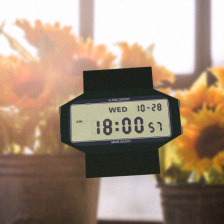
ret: **18:00:57**
